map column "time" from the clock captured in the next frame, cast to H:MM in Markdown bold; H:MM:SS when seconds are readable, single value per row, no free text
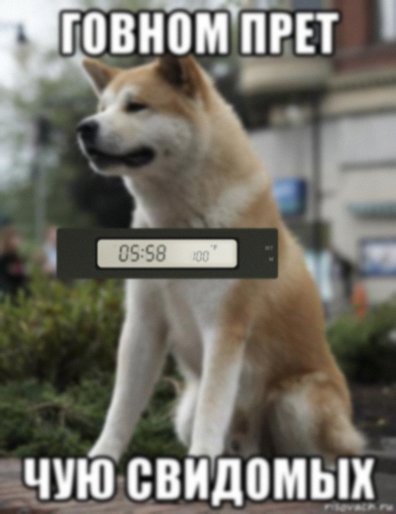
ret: **5:58**
